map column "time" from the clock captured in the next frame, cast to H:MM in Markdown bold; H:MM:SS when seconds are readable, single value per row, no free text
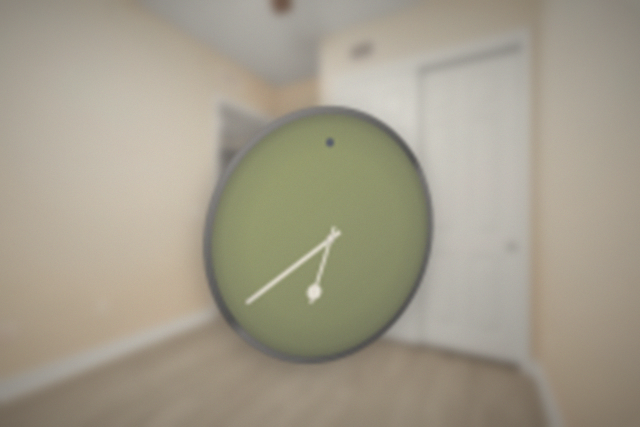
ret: **6:40**
